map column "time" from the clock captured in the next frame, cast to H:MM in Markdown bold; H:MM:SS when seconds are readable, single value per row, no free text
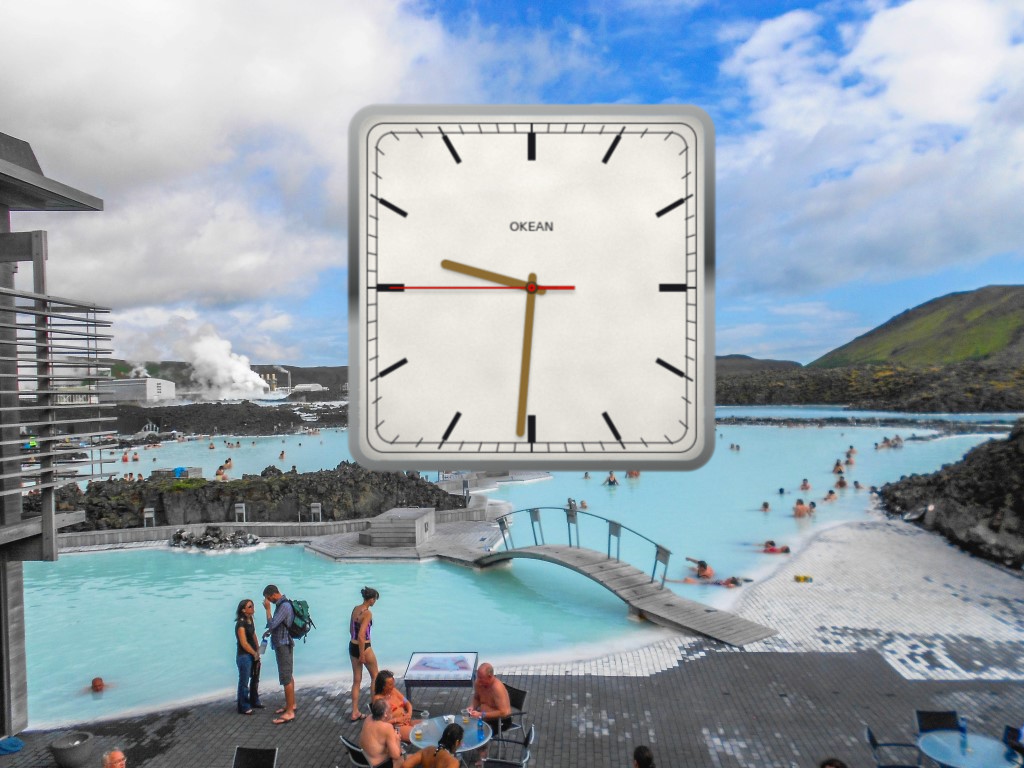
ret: **9:30:45**
